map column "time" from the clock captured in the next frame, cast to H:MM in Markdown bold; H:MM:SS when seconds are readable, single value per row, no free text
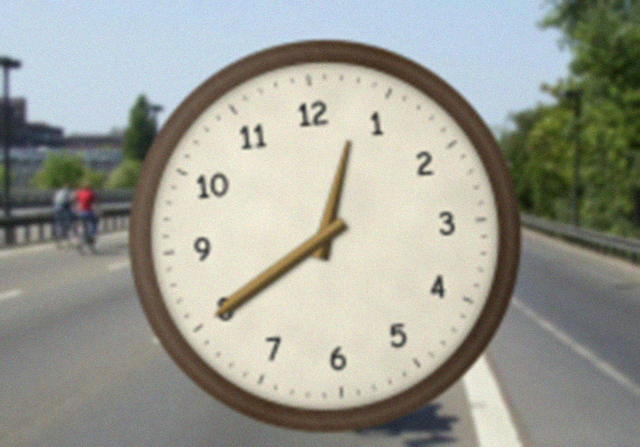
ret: **12:40**
